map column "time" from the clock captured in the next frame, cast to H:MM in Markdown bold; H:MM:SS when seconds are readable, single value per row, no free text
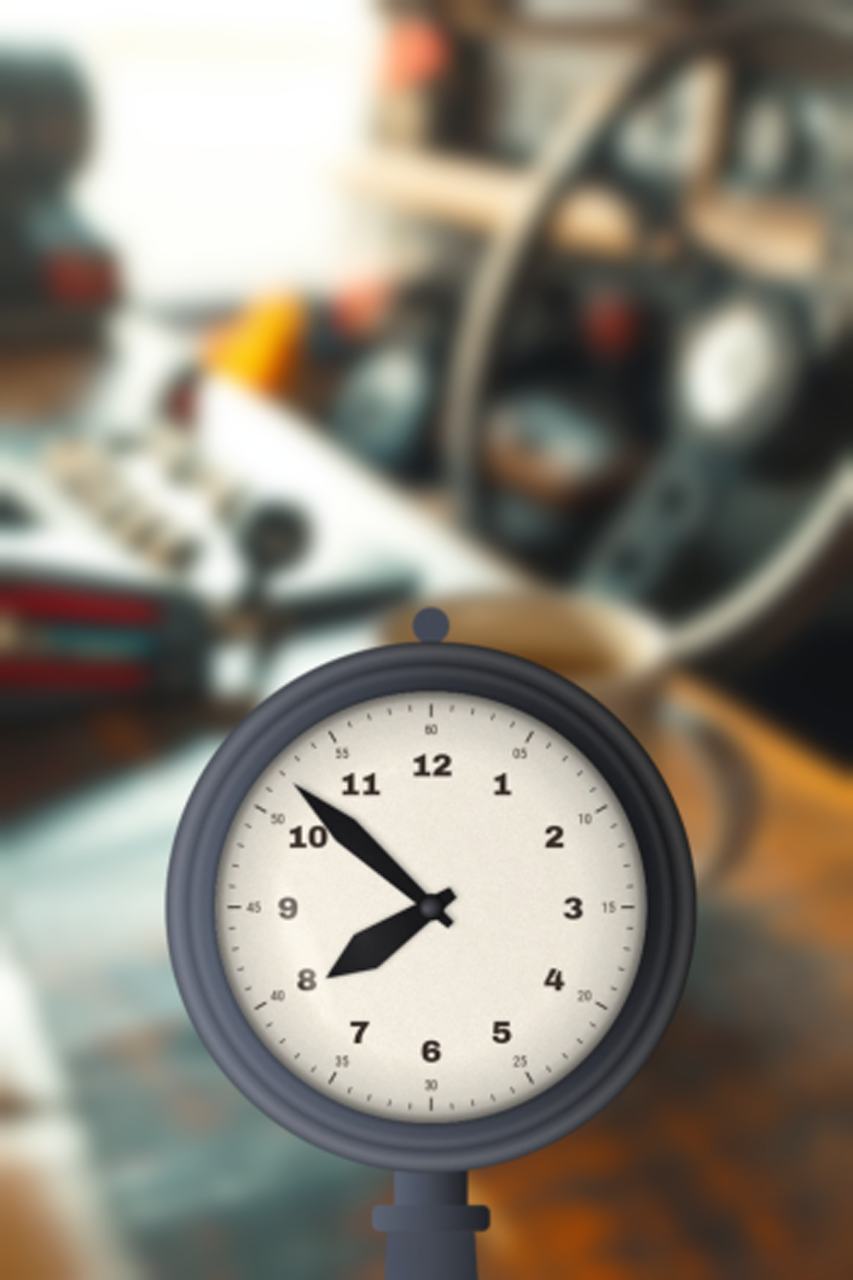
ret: **7:52**
